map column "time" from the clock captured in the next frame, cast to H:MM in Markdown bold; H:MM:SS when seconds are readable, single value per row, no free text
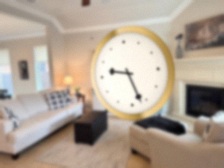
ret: **9:27**
